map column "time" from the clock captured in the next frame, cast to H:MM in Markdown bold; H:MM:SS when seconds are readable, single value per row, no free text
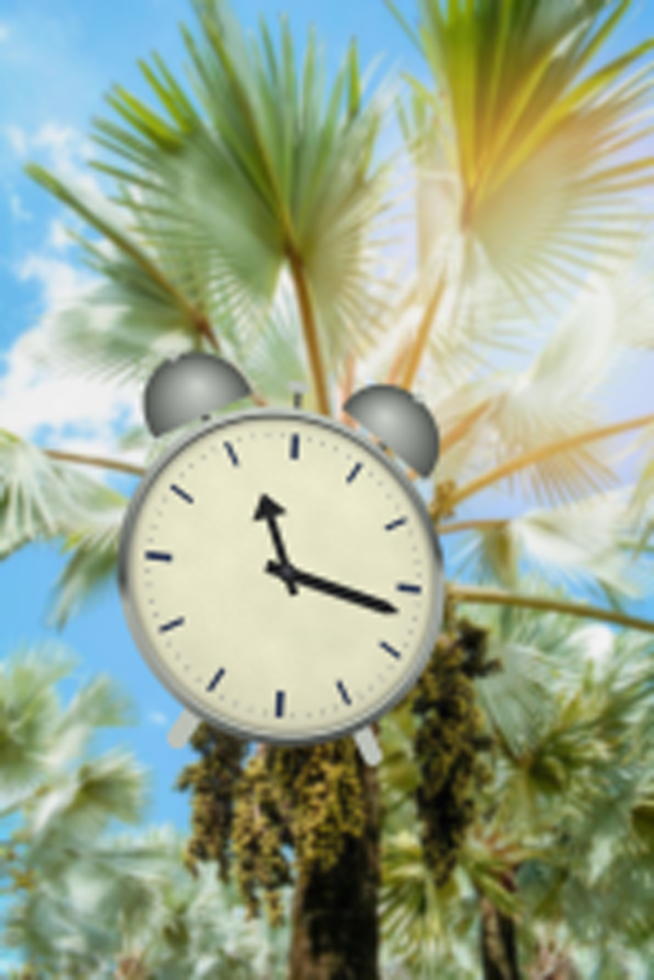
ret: **11:17**
